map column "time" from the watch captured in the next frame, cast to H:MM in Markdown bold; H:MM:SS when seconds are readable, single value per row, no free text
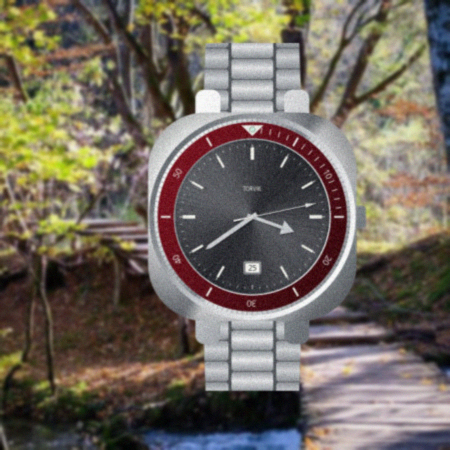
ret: **3:39:13**
